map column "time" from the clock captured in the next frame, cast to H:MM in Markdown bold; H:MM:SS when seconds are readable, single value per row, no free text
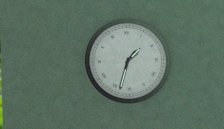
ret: **1:33**
